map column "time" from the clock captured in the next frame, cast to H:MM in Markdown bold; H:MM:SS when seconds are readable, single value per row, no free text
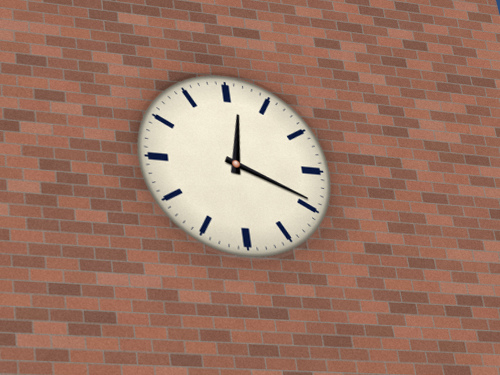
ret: **12:19**
